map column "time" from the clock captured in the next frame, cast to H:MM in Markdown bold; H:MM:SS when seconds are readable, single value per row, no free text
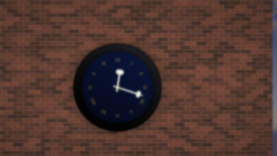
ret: **12:18**
